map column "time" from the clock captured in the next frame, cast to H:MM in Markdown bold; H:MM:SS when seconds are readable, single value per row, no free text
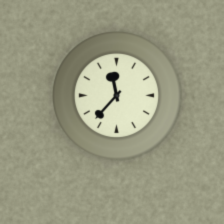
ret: **11:37**
